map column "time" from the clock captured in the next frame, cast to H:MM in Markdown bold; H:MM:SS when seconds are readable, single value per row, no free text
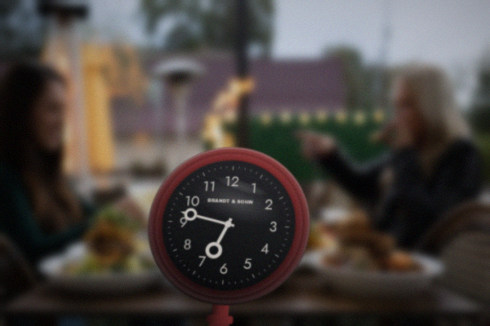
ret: **6:47**
